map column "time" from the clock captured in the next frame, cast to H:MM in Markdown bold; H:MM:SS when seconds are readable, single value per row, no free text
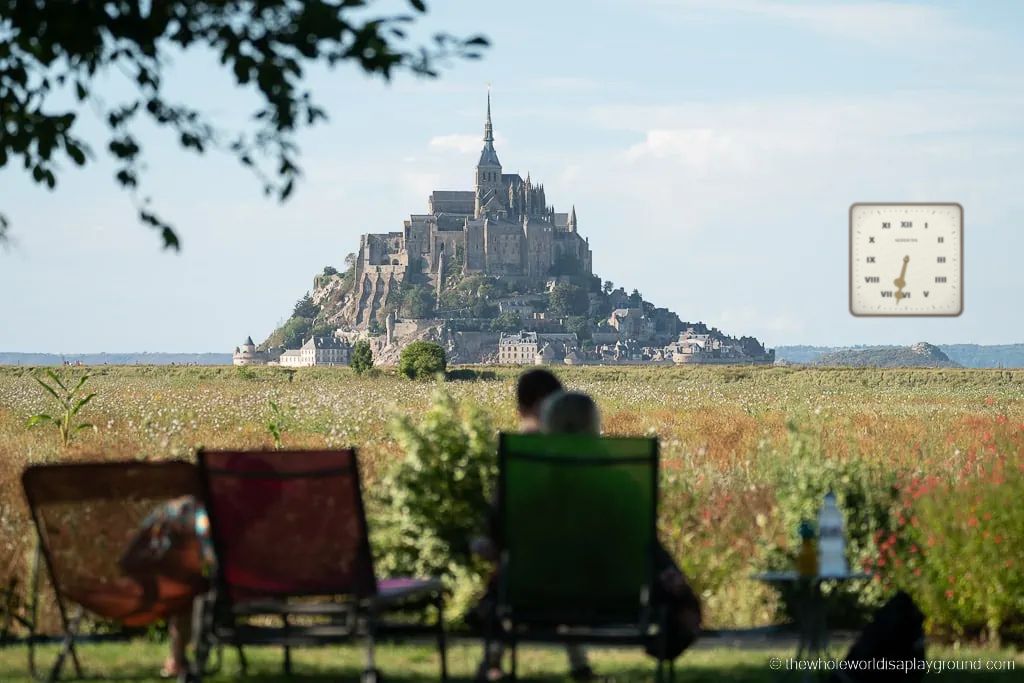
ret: **6:32**
